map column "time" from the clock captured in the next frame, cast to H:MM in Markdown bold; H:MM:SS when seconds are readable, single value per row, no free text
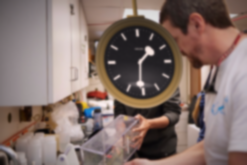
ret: **1:31**
